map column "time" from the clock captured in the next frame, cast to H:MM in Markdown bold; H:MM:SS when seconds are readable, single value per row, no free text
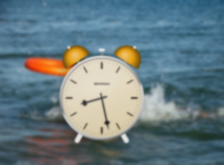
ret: **8:28**
